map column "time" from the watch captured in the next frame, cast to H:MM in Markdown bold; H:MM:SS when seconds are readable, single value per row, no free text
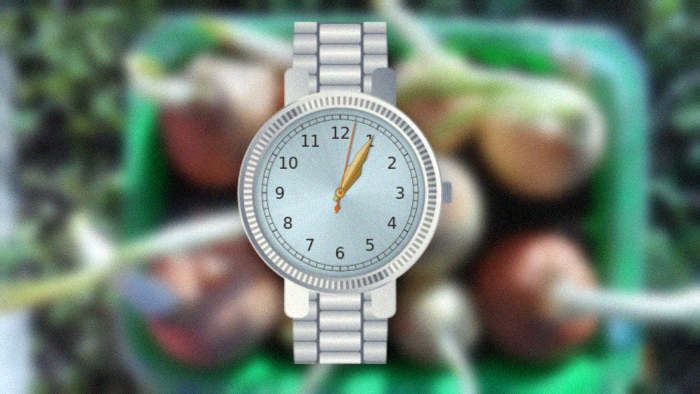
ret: **1:05:02**
